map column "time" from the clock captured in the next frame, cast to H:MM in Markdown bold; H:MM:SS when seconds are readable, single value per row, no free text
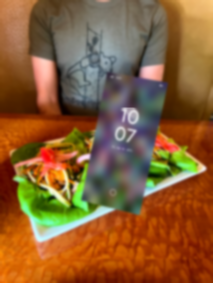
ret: **10:07**
